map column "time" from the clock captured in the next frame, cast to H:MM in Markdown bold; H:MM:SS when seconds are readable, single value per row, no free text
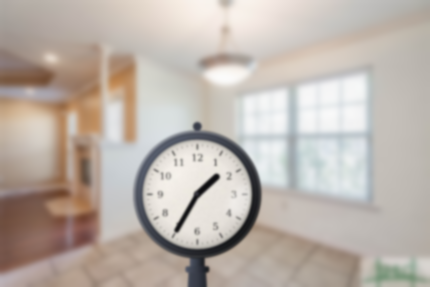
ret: **1:35**
